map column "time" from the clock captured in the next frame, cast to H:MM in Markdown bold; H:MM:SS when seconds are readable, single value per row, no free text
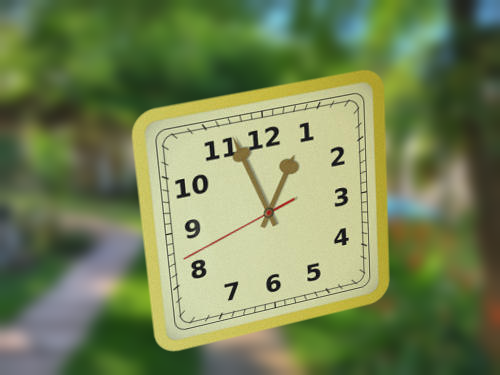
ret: **12:56:42**
